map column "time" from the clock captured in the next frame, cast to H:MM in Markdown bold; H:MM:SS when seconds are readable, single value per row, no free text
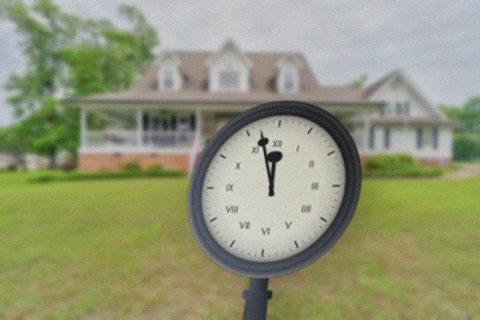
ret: **11:57**
